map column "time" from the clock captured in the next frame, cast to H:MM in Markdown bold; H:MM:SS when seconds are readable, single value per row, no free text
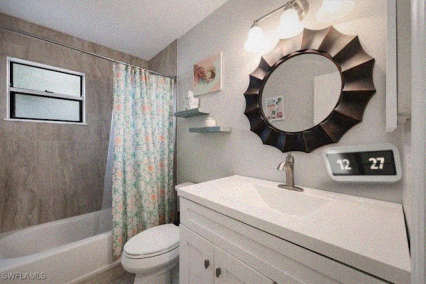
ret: **12:27**
